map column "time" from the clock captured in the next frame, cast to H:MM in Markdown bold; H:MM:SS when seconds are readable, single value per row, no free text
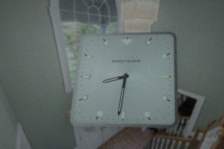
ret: **8:31**
